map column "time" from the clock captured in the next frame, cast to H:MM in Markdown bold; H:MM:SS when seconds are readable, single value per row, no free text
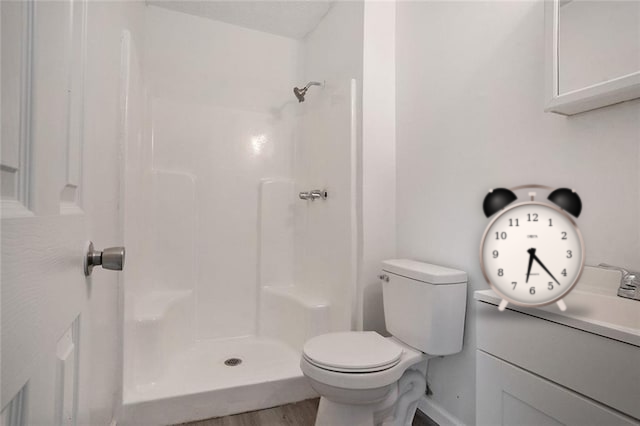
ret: **6:23**
